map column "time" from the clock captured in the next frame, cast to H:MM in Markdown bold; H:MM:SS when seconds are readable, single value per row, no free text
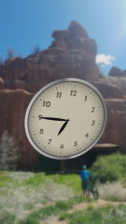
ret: **6:45**
